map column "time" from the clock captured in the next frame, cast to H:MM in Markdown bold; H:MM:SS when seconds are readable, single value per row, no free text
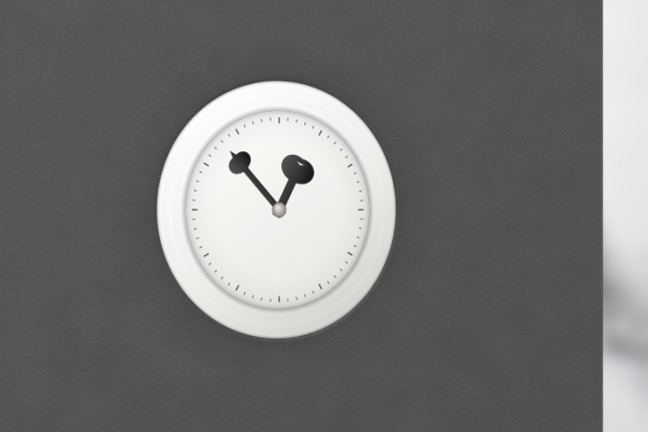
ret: **12:53**
